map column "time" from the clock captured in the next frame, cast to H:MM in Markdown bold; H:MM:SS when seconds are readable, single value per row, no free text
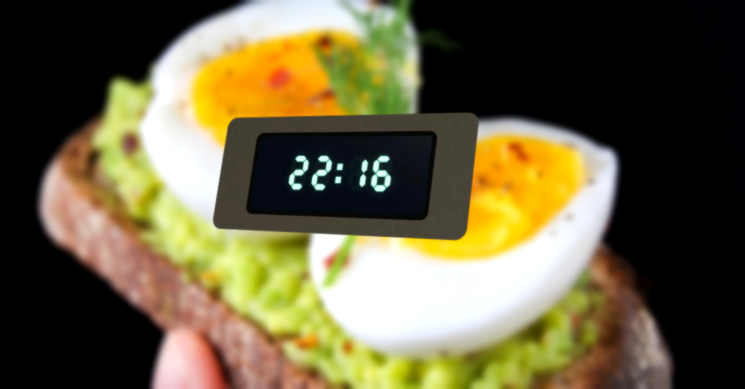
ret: **22:16**
